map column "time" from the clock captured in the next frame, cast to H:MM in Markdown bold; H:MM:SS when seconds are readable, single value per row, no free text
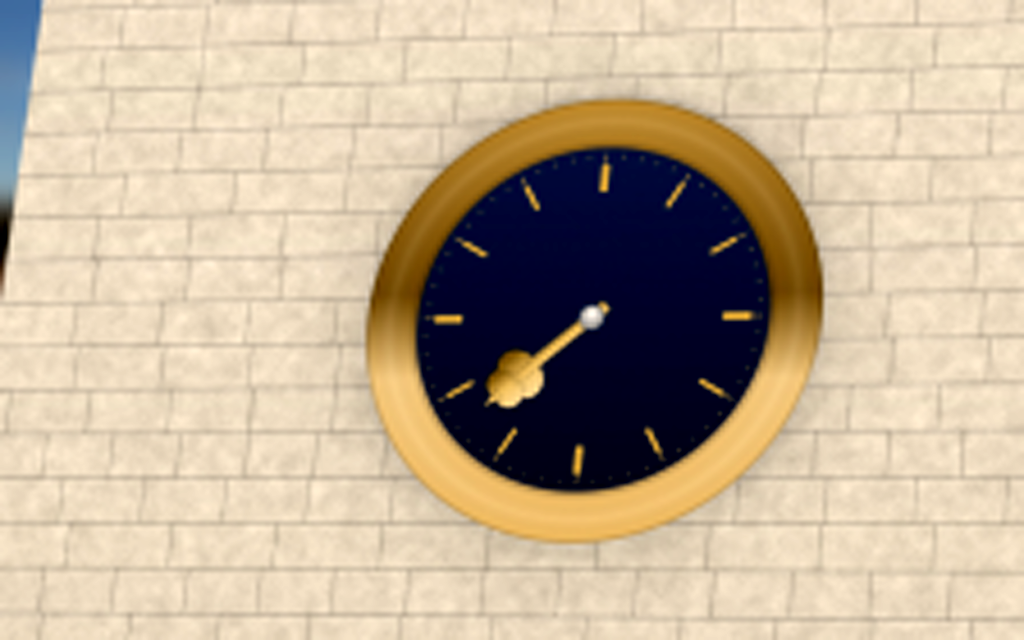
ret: **7:38**
